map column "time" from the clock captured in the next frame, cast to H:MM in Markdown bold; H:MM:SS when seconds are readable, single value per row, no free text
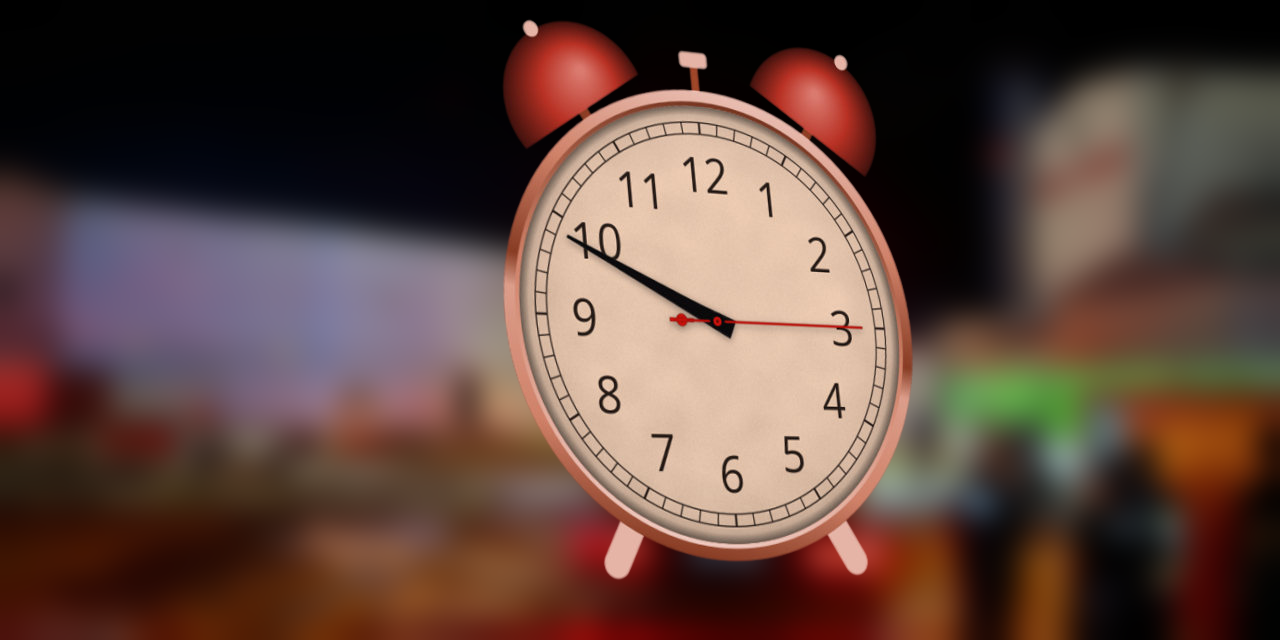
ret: **9:49:15**
